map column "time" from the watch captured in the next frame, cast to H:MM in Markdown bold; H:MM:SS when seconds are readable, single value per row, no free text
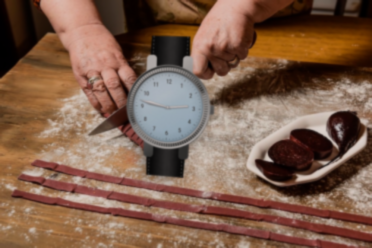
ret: **2:47**
